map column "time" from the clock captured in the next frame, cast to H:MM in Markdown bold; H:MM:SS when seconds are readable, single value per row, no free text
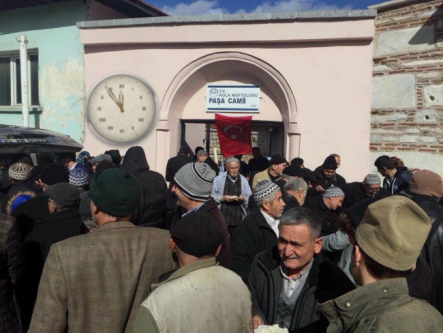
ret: **11:54**
